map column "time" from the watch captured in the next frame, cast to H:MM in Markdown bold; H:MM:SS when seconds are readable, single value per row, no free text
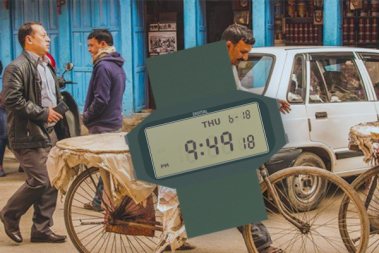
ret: **9:49:18**
